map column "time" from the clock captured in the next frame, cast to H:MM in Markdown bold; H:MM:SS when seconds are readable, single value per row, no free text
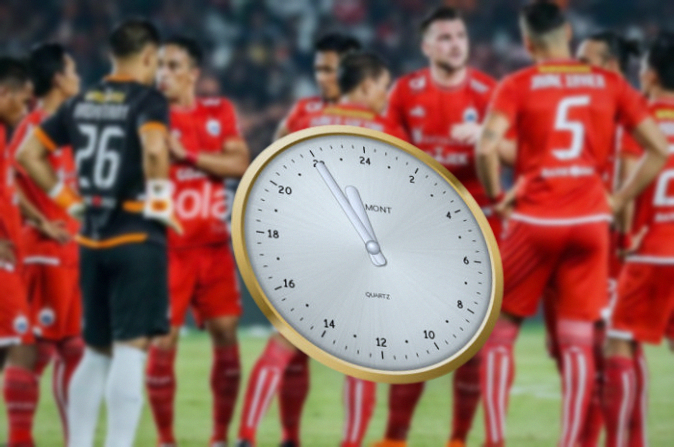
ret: **22:55**
